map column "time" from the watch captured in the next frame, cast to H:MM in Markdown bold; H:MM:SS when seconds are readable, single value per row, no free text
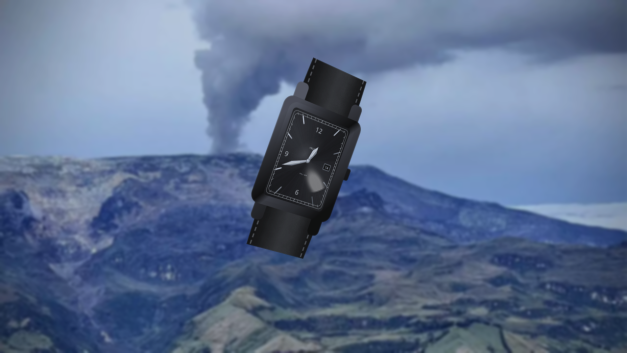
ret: **12:41**
